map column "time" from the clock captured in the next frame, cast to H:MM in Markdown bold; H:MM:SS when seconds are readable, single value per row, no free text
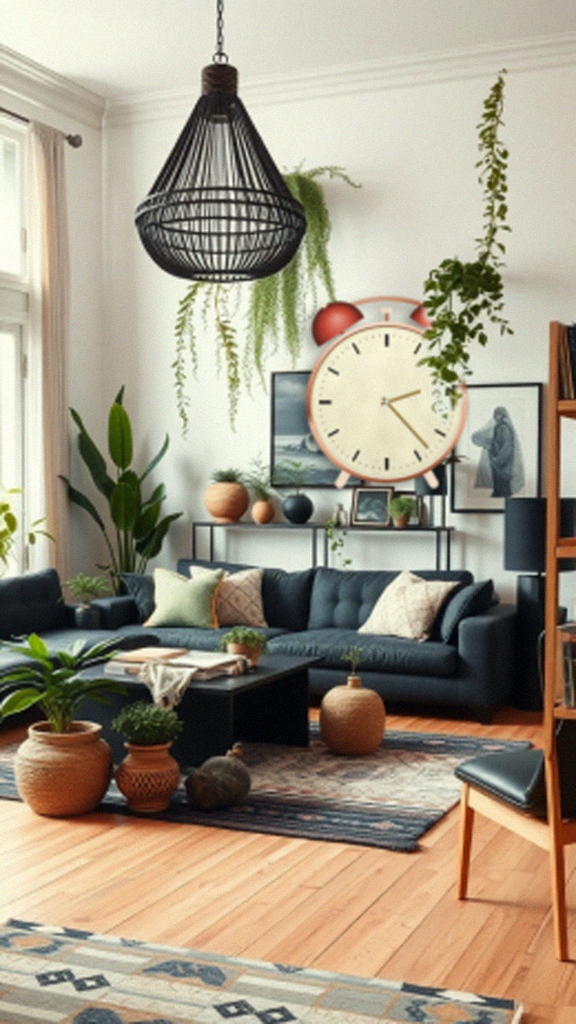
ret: **2:23**
